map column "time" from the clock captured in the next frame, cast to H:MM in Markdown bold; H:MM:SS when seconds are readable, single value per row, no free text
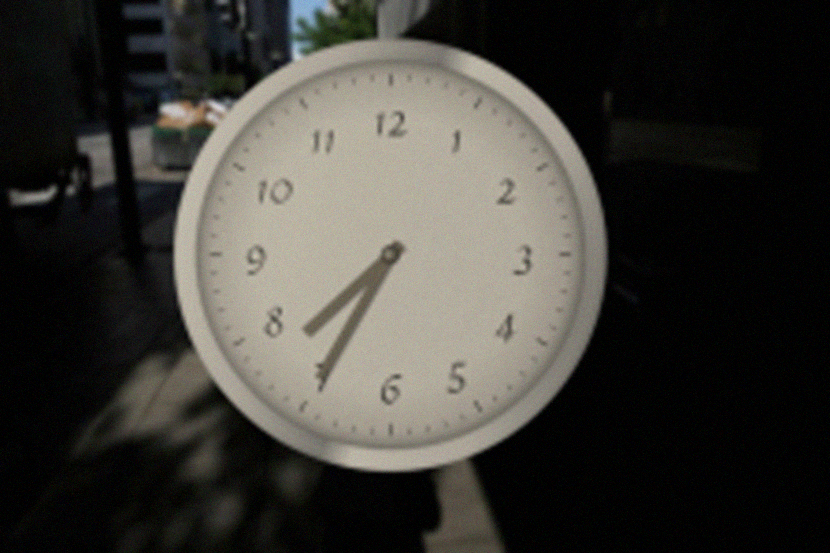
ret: **7:35**
